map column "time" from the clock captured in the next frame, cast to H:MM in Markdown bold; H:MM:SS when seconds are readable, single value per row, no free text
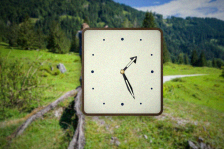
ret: **1:26**
